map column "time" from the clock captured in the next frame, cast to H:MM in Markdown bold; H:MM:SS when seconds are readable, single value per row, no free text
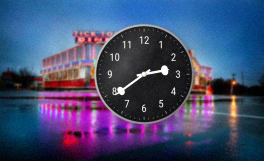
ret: **2:39**
